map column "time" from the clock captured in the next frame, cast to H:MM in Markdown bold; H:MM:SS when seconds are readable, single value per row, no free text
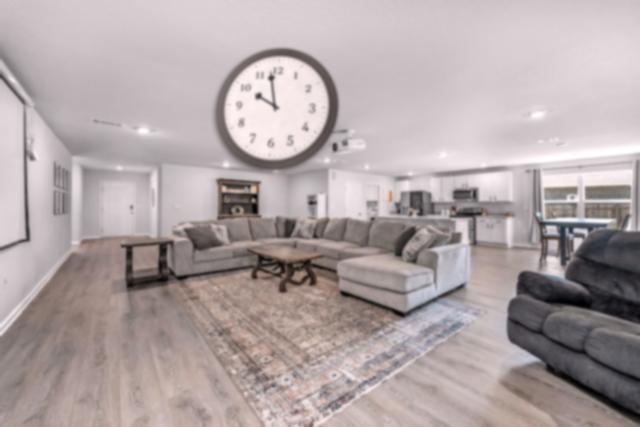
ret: **9:58**
